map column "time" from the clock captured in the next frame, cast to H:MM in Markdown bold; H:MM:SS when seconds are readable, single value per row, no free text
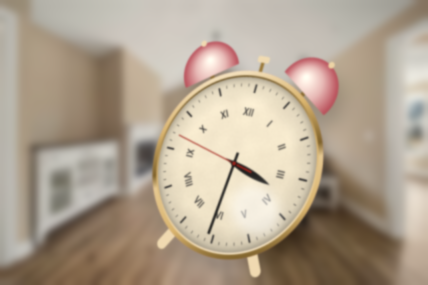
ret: **3:30:47**
